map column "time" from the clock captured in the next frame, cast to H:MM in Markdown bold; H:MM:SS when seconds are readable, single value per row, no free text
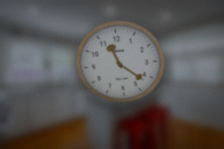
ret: **11:22**
